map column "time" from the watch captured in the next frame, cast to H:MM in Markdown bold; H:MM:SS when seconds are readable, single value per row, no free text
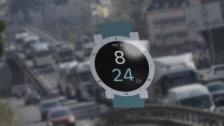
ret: **8:24**
